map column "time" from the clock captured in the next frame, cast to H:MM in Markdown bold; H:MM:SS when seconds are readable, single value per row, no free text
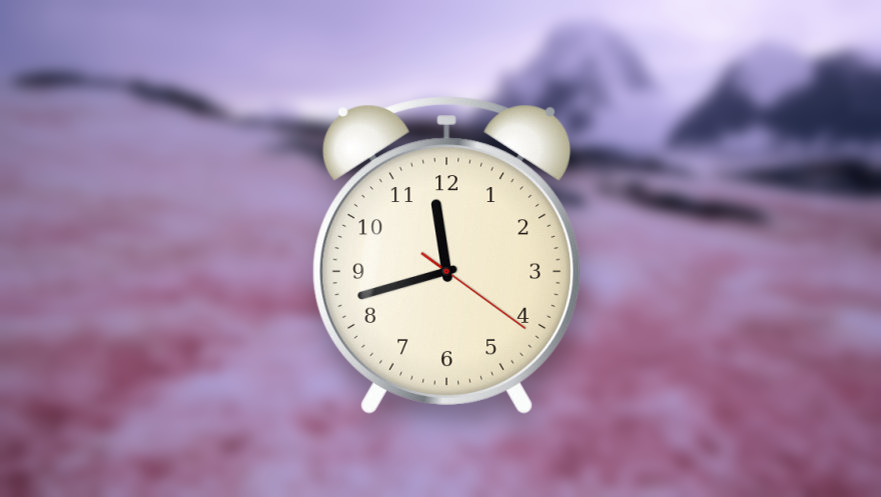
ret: **11:42:21**
